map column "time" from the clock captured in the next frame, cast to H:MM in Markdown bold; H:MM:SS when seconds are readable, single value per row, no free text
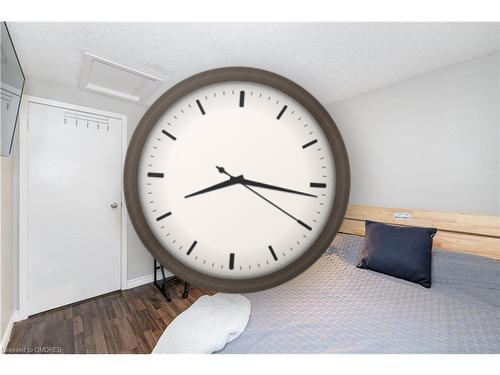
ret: **8:16:20**
